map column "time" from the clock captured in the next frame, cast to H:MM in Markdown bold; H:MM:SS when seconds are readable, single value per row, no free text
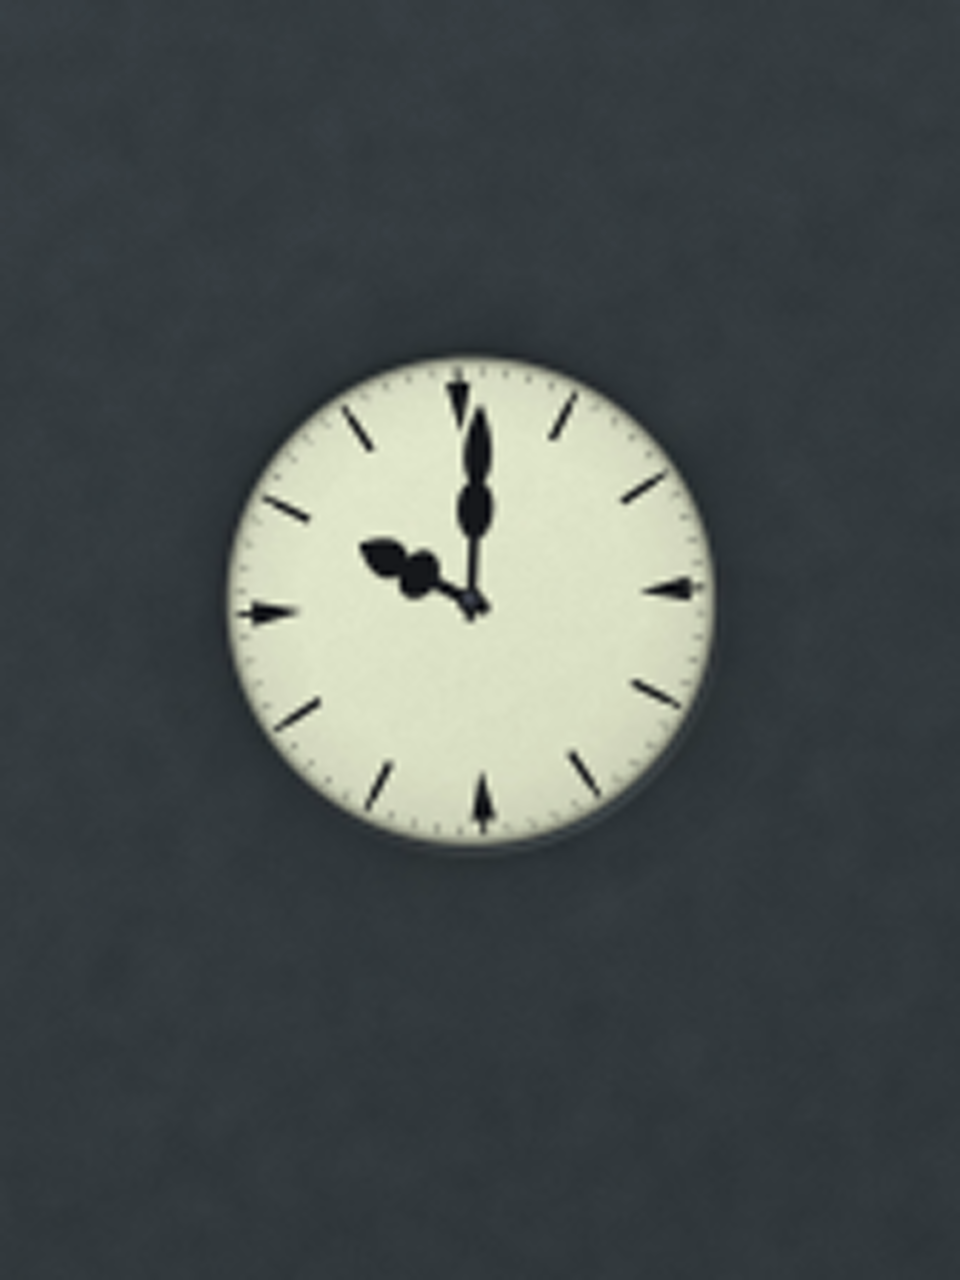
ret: **10:01**
